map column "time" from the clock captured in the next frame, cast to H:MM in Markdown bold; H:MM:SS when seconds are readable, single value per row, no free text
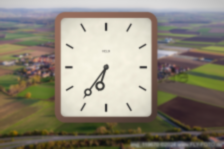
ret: **6:36**
